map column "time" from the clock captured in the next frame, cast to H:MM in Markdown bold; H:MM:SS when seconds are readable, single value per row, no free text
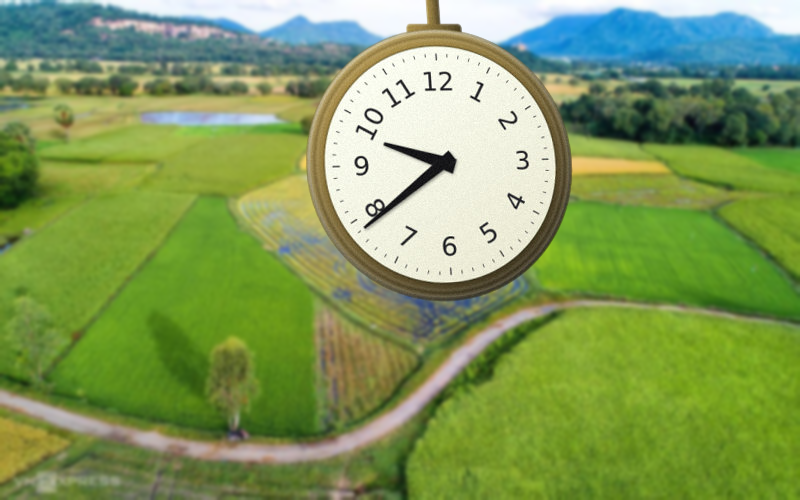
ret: **9:39**
